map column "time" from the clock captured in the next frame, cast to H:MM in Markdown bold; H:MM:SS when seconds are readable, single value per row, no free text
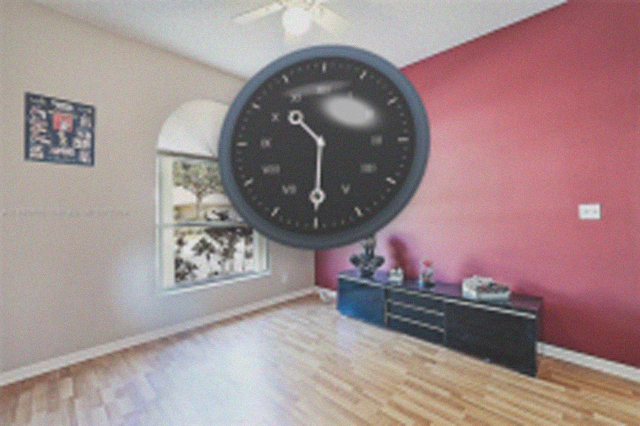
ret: **10:30**
